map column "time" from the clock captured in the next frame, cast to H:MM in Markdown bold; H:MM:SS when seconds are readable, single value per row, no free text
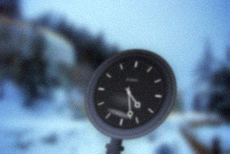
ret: **4:27**
